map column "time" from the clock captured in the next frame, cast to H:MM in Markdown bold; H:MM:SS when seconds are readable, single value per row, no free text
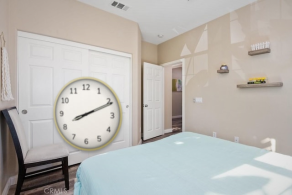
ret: **8:11**
